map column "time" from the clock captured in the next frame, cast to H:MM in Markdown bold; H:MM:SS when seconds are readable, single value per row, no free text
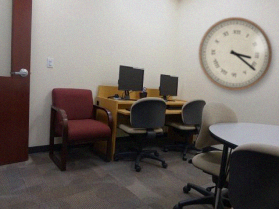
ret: **3:21**
